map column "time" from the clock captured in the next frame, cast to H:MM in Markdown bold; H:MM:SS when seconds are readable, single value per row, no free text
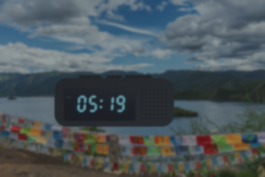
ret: **5:19**
